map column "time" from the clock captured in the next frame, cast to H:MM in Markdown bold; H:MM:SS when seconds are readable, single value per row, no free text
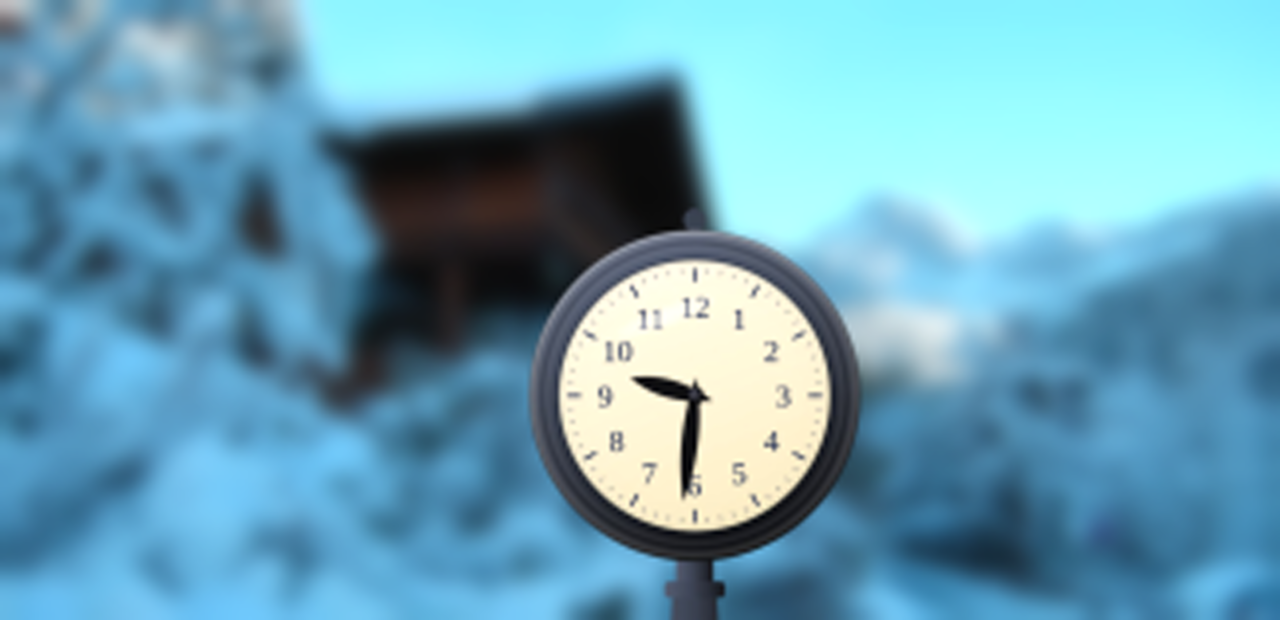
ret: **9:31**
